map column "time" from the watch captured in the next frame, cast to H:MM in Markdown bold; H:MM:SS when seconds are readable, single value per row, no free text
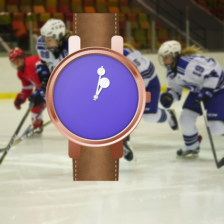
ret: **1:02**
